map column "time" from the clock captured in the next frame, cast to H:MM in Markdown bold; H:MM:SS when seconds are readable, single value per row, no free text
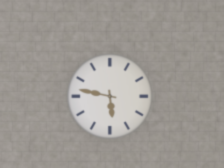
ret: **5:47**
